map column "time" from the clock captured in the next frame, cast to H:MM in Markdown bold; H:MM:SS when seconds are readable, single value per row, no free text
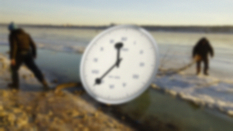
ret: **11:36**
